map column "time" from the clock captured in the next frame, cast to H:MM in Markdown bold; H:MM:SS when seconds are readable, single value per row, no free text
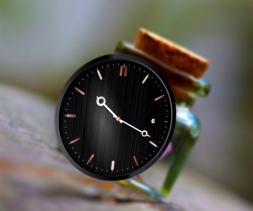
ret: **10:19**
